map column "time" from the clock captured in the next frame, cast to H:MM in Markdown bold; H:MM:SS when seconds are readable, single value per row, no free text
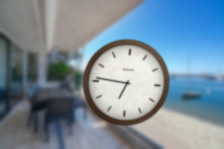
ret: **6:46**
